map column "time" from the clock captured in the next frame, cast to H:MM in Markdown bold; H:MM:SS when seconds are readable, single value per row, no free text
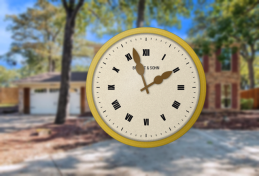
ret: **1:57**
